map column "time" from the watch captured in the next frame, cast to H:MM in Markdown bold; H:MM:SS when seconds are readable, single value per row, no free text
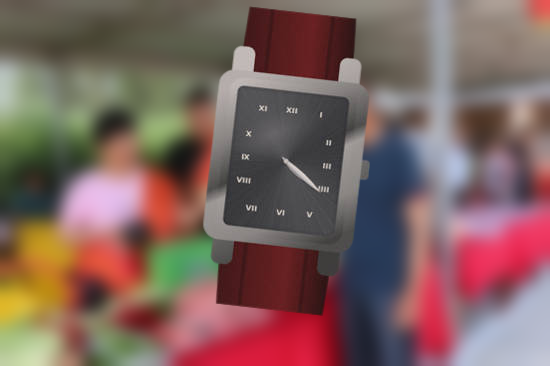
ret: **4:21**
